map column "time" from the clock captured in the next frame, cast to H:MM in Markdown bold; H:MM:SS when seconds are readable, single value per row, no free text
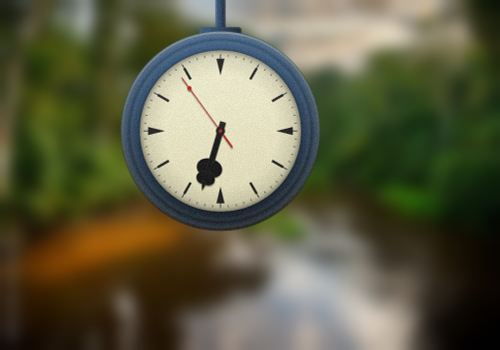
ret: **6:32:54**
